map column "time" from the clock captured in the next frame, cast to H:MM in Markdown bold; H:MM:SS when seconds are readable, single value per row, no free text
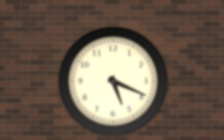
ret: **5:19**
